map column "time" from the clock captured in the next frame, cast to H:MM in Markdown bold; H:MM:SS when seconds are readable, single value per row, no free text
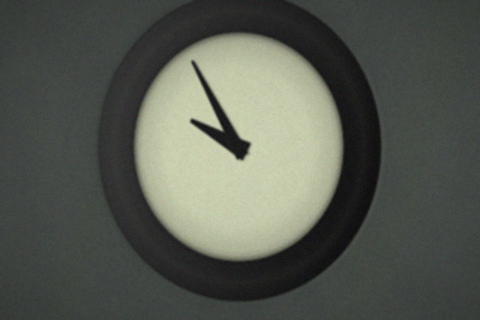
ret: **9:55**
